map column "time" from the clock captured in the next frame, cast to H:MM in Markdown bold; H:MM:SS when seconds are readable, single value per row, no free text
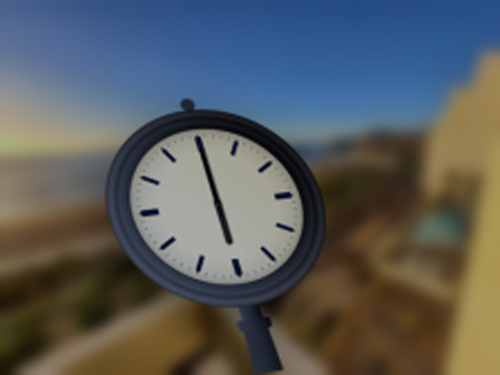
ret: **6:00**
